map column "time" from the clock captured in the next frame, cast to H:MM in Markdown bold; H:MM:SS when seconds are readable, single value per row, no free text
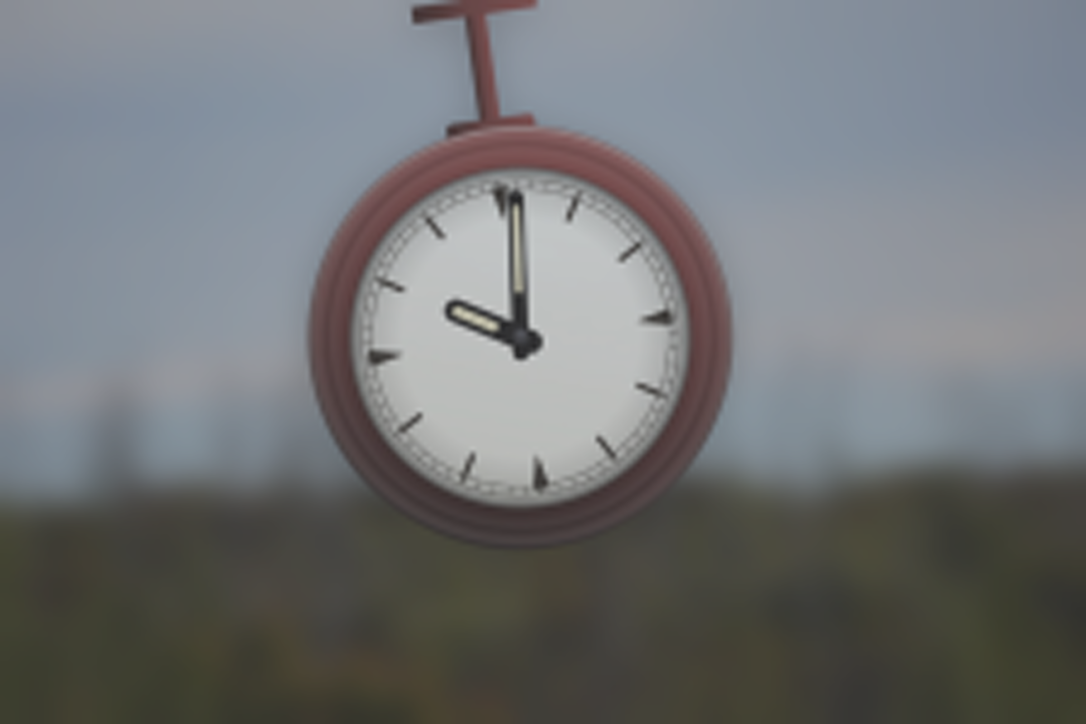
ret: **10:01**
